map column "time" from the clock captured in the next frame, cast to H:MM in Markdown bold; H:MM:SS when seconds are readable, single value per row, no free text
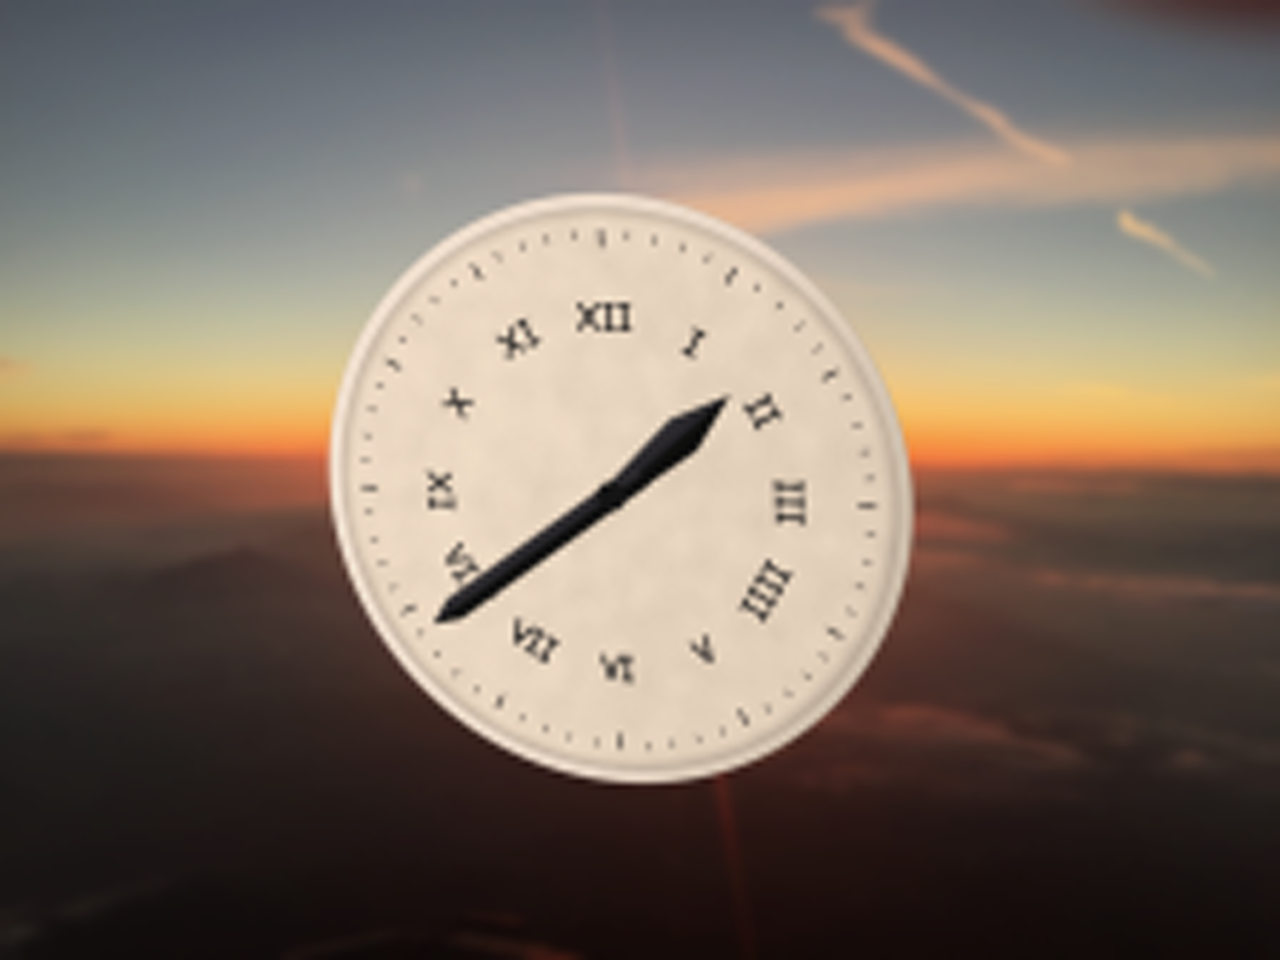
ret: **1:39**
